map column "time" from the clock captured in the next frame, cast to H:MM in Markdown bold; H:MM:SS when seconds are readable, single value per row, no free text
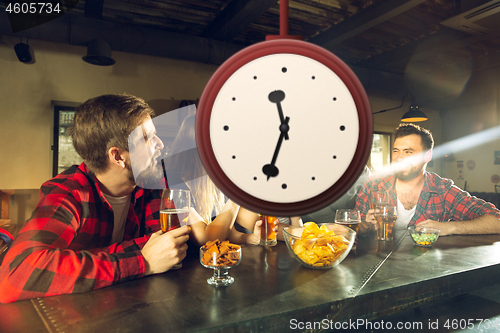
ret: **11:33**
